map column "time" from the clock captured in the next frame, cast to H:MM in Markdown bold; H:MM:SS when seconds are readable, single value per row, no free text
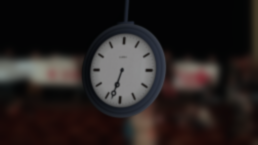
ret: **6:33**
